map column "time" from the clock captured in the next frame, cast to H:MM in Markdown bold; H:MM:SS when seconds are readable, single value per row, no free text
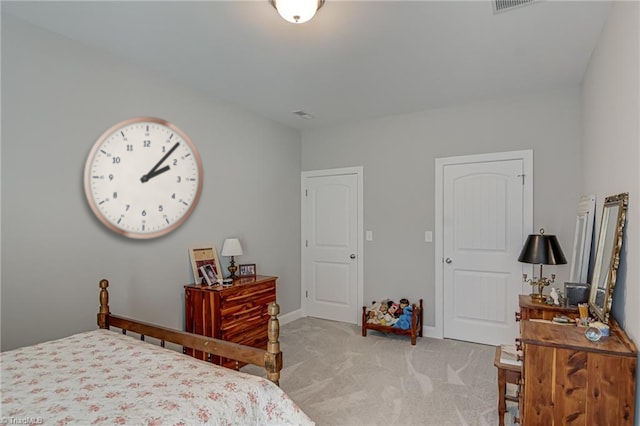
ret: **2:07**
